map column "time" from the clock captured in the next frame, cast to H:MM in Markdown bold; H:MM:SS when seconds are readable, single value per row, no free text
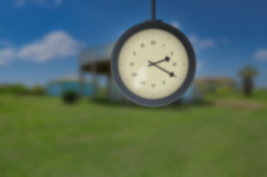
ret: **2:20**
